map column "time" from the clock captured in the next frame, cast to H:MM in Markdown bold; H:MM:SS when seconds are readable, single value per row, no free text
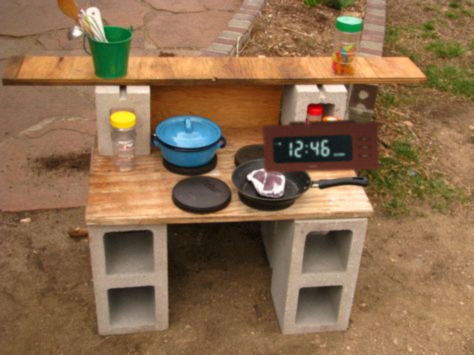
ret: **12:46**
